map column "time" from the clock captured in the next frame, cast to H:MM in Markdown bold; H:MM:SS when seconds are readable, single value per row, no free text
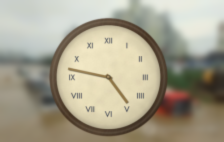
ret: **4:47**
